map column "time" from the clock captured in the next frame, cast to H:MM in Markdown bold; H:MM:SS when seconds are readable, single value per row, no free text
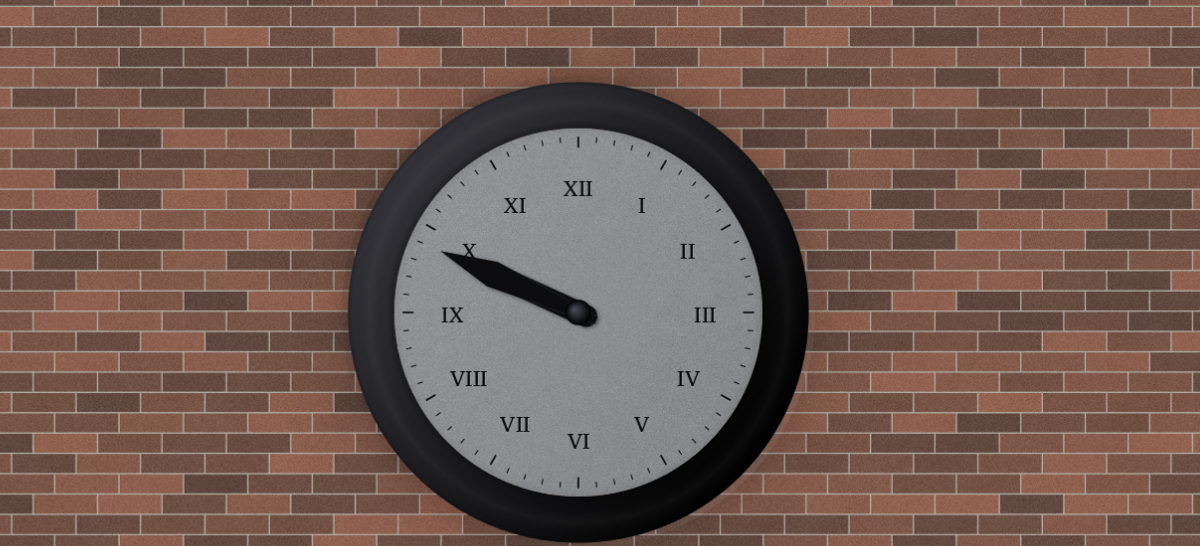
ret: **9:49**
